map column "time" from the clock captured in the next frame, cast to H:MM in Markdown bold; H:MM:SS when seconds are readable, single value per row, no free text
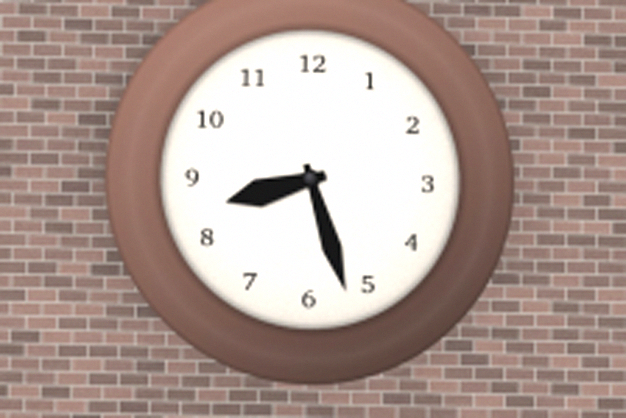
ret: **8:27**
